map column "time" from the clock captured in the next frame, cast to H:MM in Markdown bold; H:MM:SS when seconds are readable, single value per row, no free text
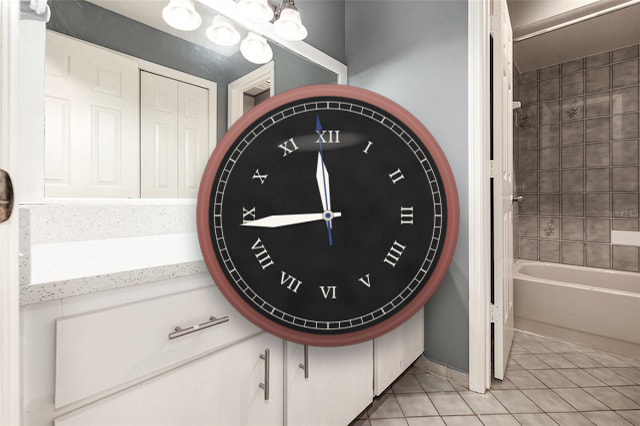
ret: **11:43:59**
